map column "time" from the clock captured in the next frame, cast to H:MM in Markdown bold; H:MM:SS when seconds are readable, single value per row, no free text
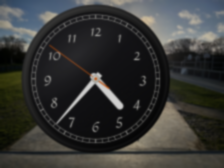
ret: **4:36:51**
